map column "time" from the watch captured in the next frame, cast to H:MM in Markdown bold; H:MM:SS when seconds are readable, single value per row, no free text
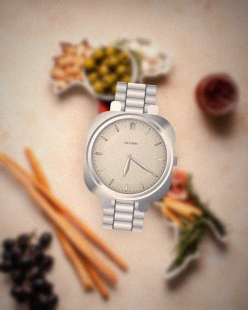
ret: **6:20**
